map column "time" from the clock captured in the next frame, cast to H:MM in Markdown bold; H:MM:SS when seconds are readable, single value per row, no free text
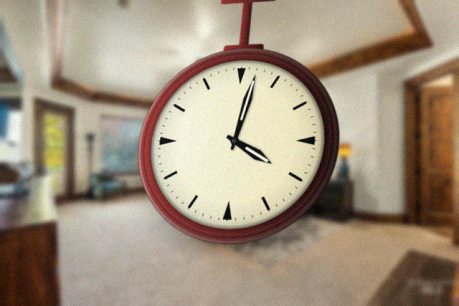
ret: **4:02**
